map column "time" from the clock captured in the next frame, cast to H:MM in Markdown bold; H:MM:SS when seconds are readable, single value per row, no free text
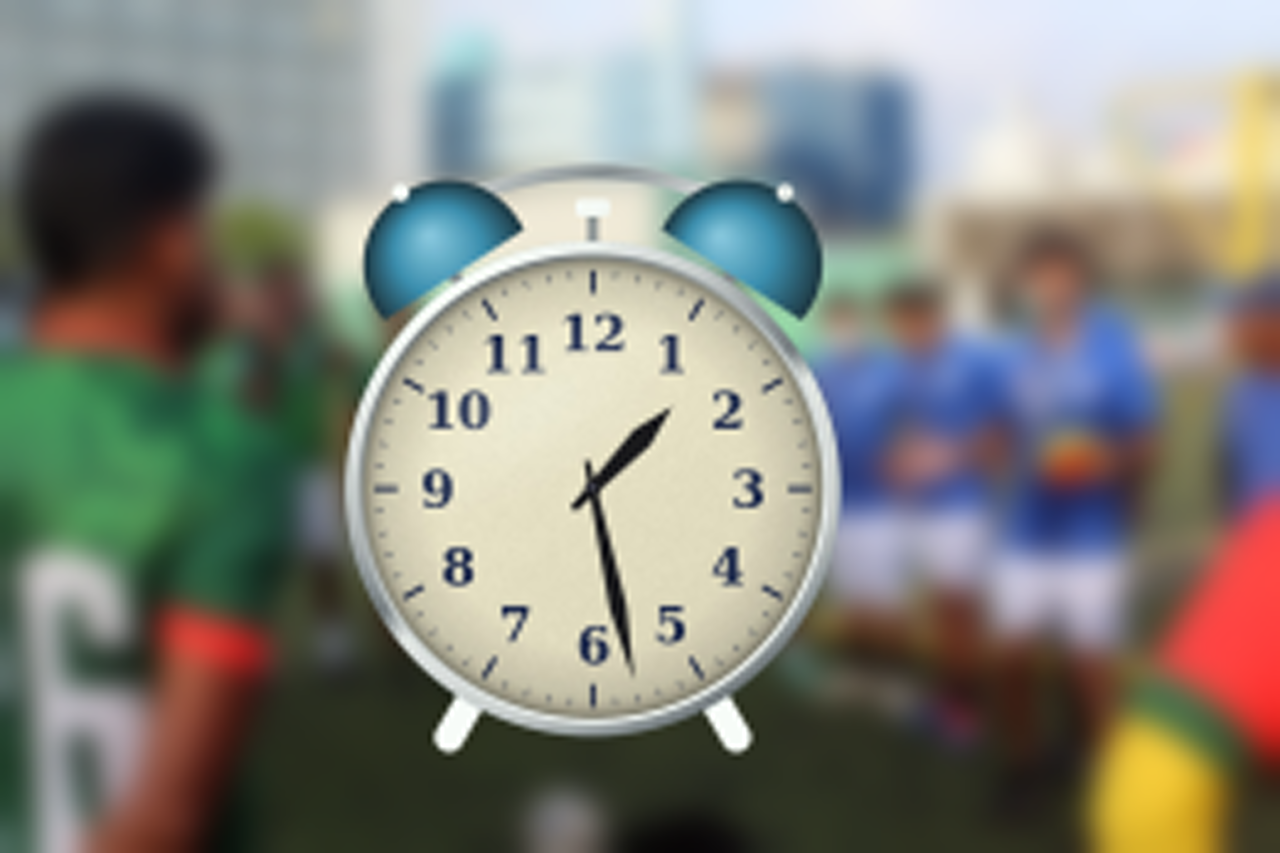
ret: **1:28**
